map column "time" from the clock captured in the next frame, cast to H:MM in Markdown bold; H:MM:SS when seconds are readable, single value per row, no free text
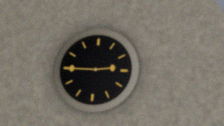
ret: **2:45**
